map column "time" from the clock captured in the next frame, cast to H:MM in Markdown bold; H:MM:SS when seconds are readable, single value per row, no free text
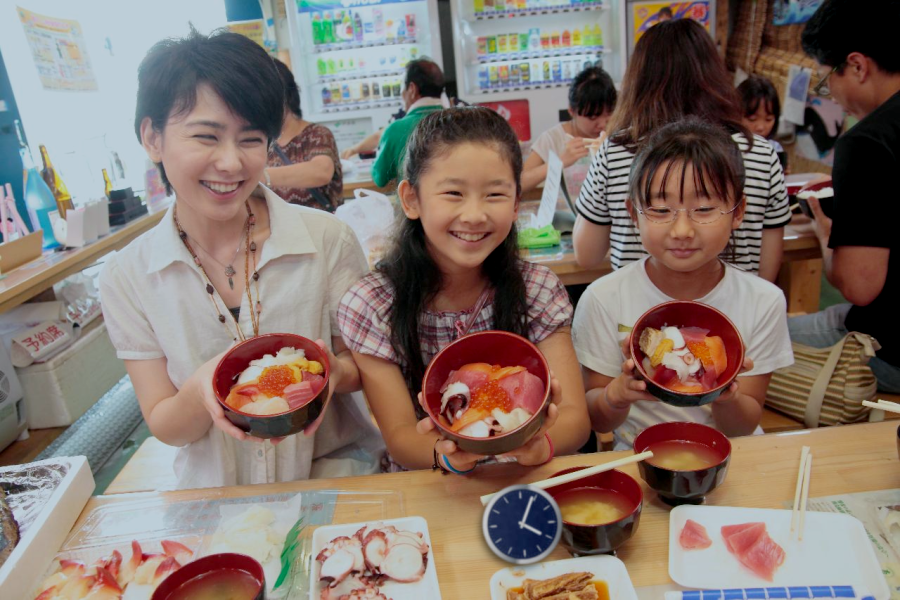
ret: **4:04**
